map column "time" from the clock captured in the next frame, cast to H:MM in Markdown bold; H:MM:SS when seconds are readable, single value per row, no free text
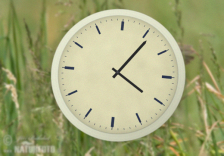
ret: **4:06**
